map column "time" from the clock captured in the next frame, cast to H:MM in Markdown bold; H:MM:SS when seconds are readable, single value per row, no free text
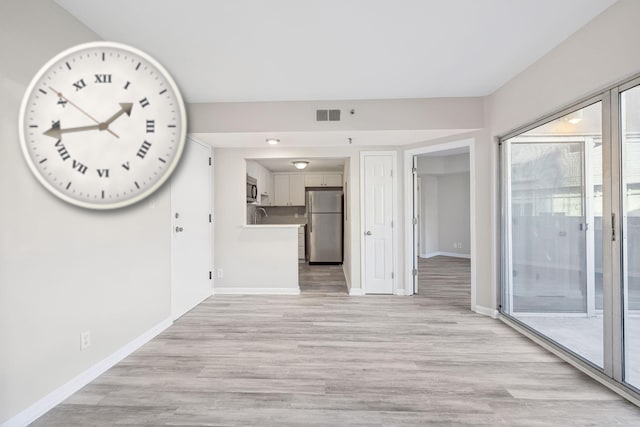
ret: **1:43:51**
